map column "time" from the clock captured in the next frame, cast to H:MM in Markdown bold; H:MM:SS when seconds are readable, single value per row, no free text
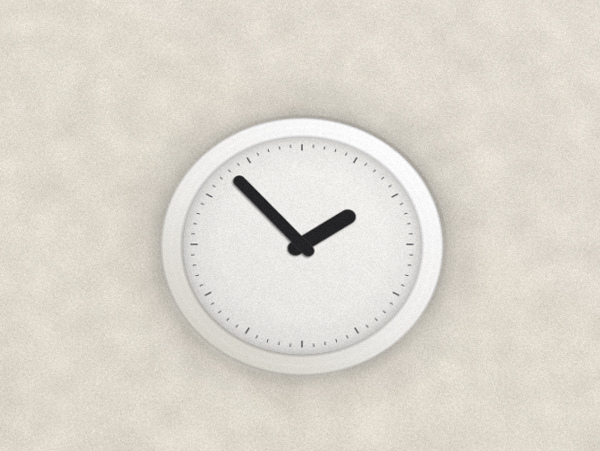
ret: **1:53**
